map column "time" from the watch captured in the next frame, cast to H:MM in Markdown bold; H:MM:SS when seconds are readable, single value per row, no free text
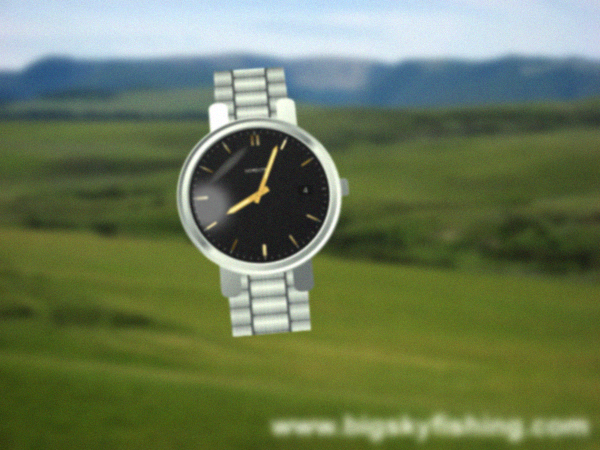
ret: **8:04**
